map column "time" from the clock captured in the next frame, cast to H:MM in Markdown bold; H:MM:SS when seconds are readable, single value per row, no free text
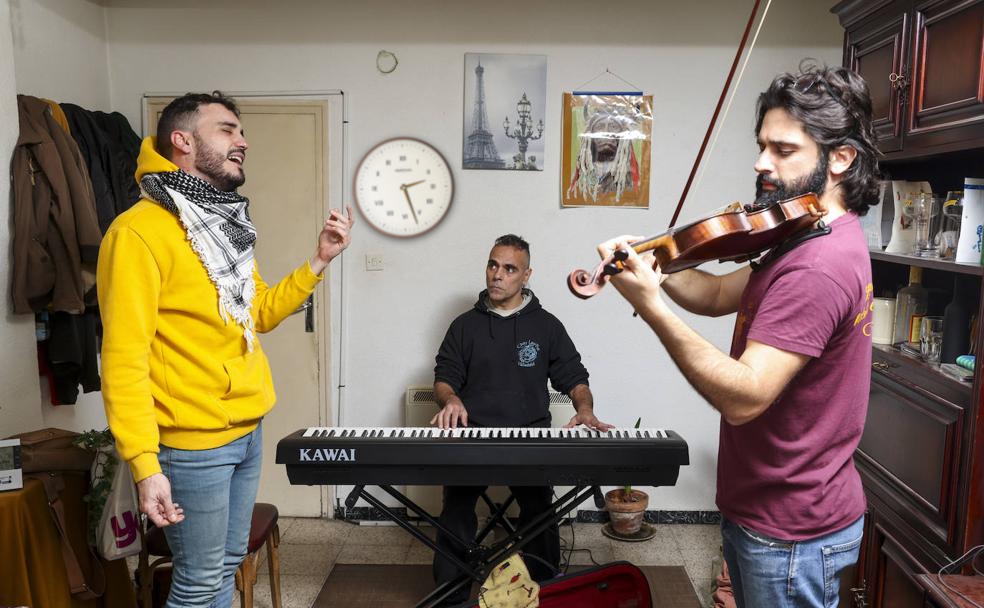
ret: **2:27**
